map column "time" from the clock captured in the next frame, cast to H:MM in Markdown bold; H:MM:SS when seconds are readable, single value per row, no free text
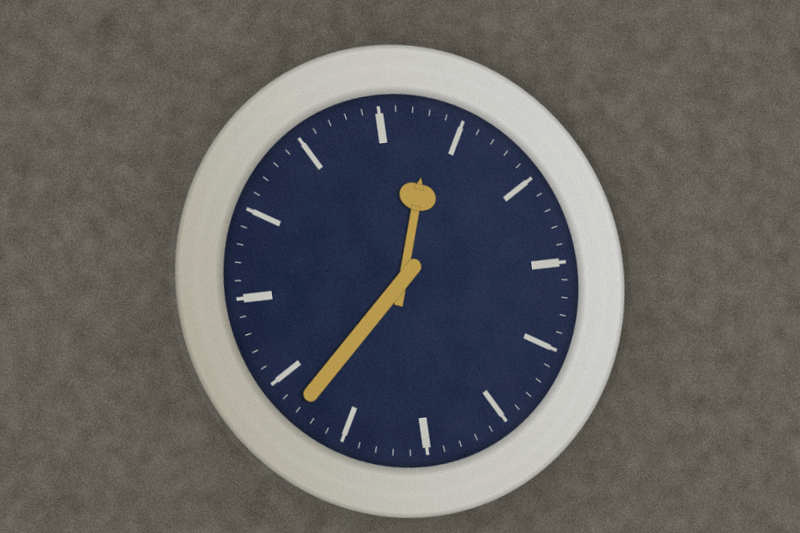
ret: **12:38**
